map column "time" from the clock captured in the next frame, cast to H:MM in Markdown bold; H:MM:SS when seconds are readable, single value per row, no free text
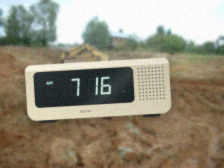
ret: **7:16**
